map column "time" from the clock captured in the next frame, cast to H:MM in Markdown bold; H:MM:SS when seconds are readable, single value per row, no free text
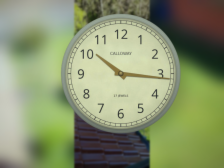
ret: **10:16**
